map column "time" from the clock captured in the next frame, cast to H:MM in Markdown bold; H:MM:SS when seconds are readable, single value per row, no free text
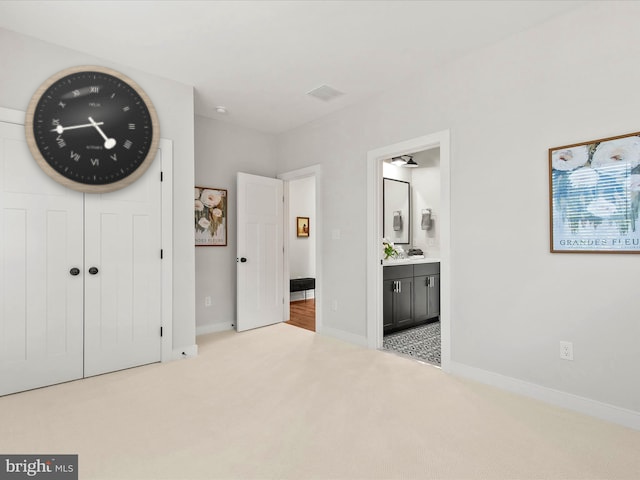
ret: **4:43**
